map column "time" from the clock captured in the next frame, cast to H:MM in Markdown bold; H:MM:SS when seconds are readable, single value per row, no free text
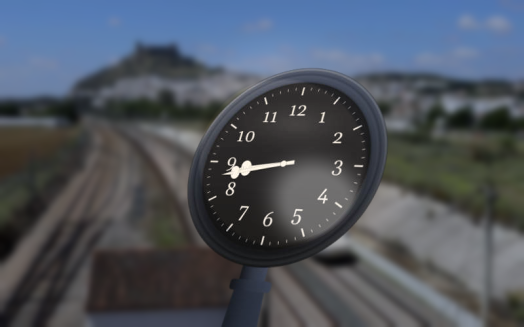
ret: **8:43**
